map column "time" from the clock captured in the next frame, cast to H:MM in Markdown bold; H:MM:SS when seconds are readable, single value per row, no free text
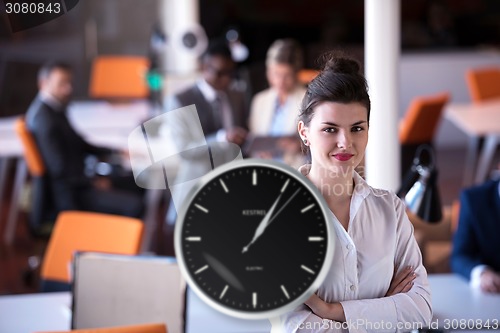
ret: **1:05:07**
